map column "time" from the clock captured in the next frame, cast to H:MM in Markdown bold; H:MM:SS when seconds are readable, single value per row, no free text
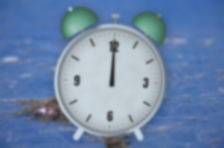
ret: **12:00**
